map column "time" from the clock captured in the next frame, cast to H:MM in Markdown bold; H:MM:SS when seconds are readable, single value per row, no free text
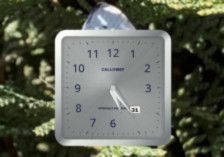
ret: **5:24**
